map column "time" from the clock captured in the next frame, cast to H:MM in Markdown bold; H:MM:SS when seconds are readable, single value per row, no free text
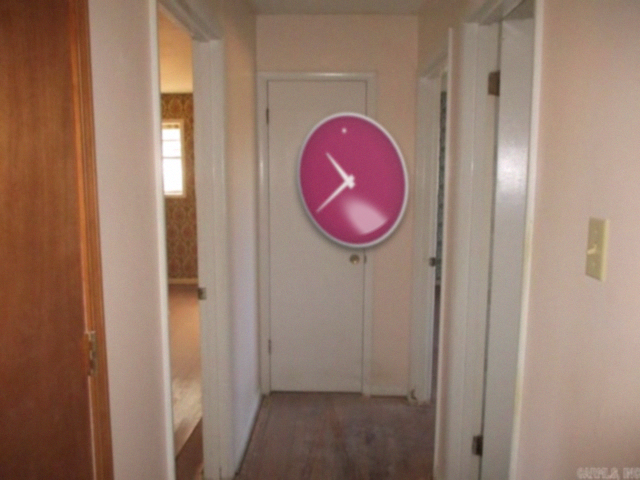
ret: **10:39**
